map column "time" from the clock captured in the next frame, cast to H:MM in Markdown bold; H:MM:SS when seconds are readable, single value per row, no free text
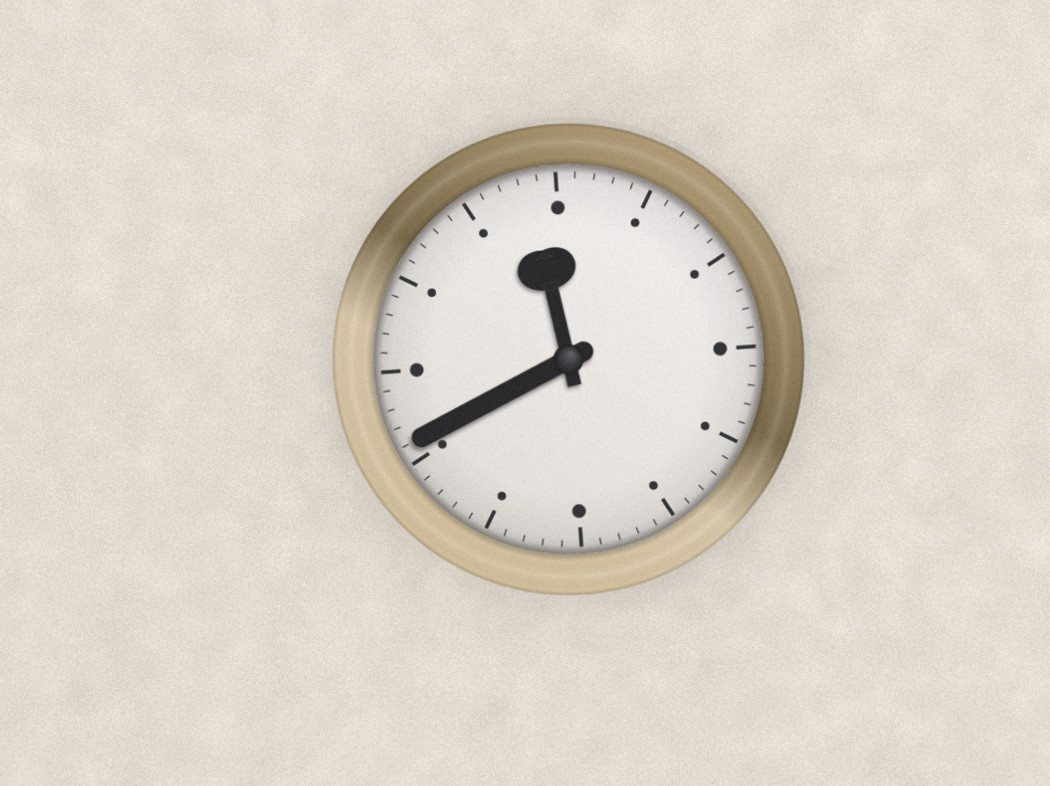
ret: **11:41**
